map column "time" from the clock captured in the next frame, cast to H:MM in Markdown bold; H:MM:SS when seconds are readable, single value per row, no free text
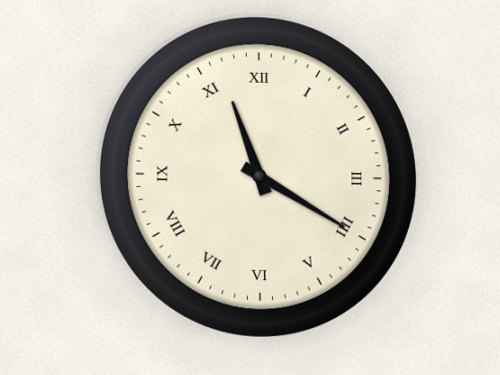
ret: **11:20**
